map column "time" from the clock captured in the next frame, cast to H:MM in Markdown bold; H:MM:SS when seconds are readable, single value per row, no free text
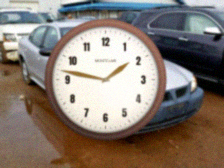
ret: **1:47**
